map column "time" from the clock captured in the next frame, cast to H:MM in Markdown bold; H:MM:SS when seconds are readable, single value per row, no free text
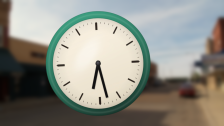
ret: **6:28**
